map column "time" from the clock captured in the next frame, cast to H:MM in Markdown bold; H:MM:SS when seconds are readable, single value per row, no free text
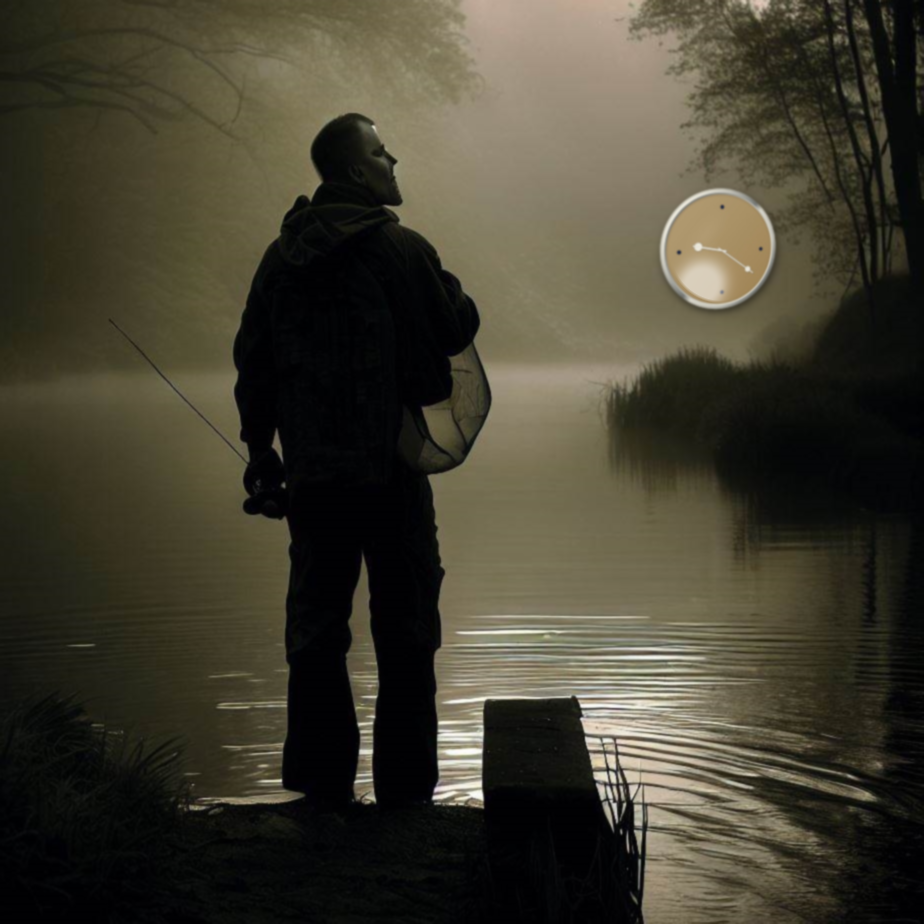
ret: **9:21**
